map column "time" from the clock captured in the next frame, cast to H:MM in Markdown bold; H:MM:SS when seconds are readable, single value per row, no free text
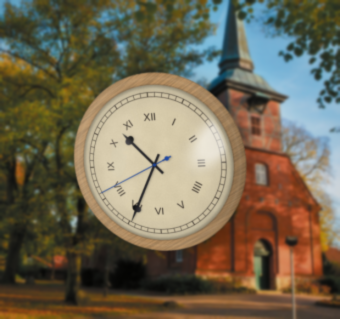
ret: **10:34:41**
